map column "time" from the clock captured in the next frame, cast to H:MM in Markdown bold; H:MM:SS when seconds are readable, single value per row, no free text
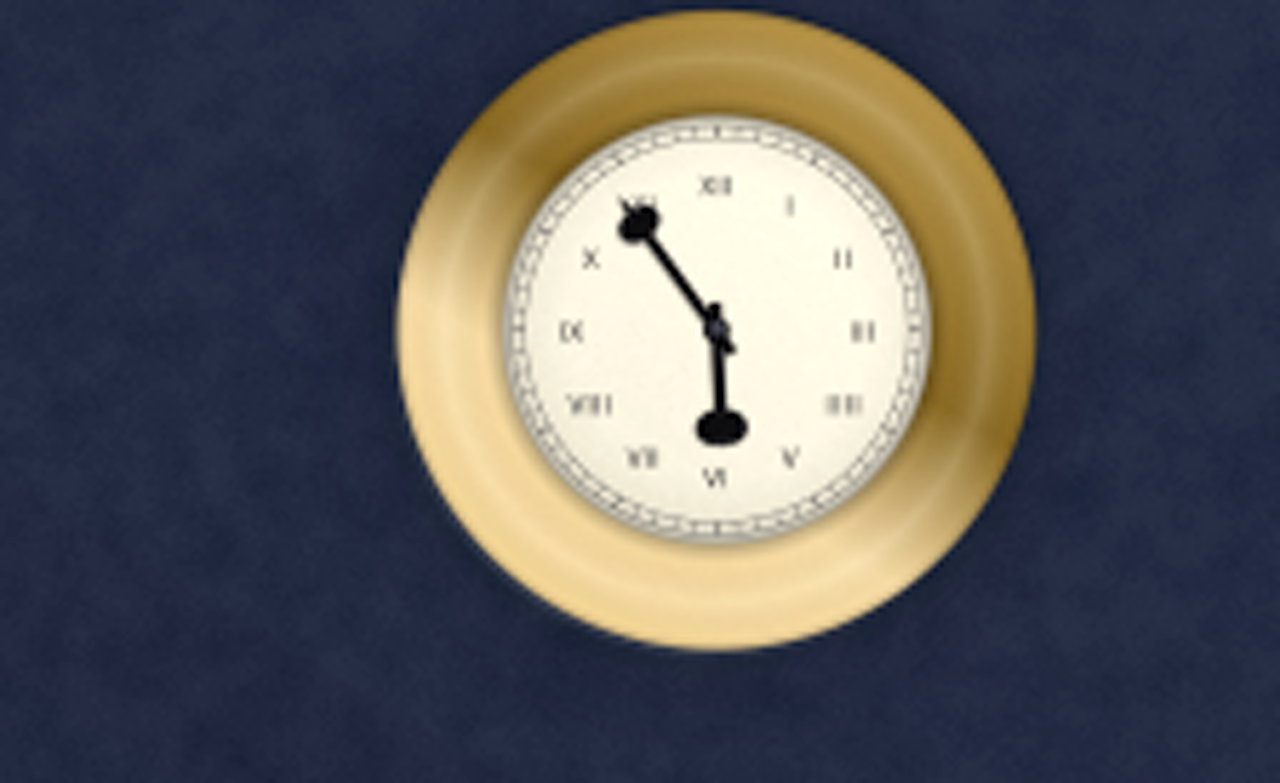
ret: **5:54**
